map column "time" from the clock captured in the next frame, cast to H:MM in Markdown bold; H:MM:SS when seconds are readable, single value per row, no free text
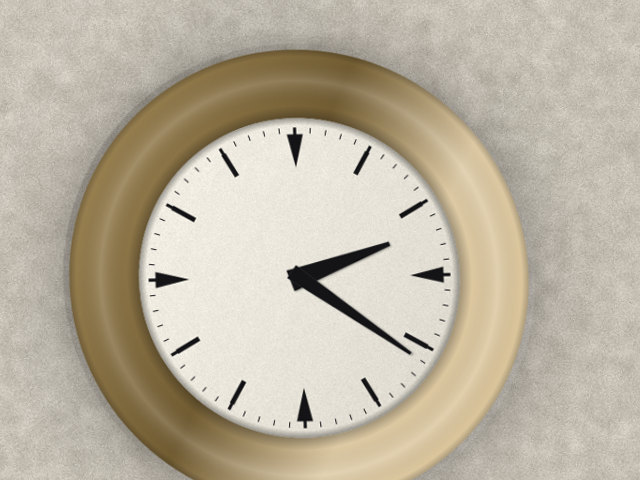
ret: **2:21**
